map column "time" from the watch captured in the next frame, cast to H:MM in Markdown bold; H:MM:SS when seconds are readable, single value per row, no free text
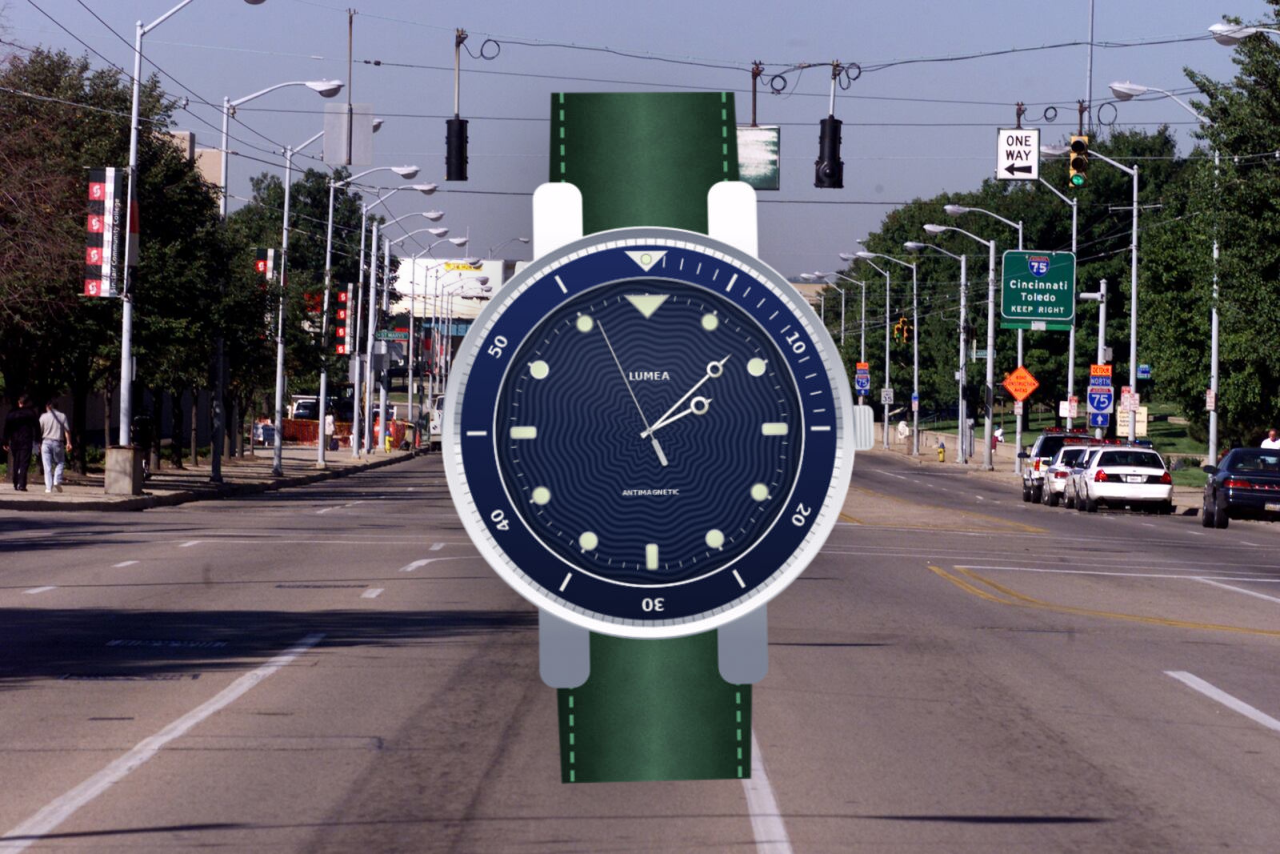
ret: **2:07:56**
